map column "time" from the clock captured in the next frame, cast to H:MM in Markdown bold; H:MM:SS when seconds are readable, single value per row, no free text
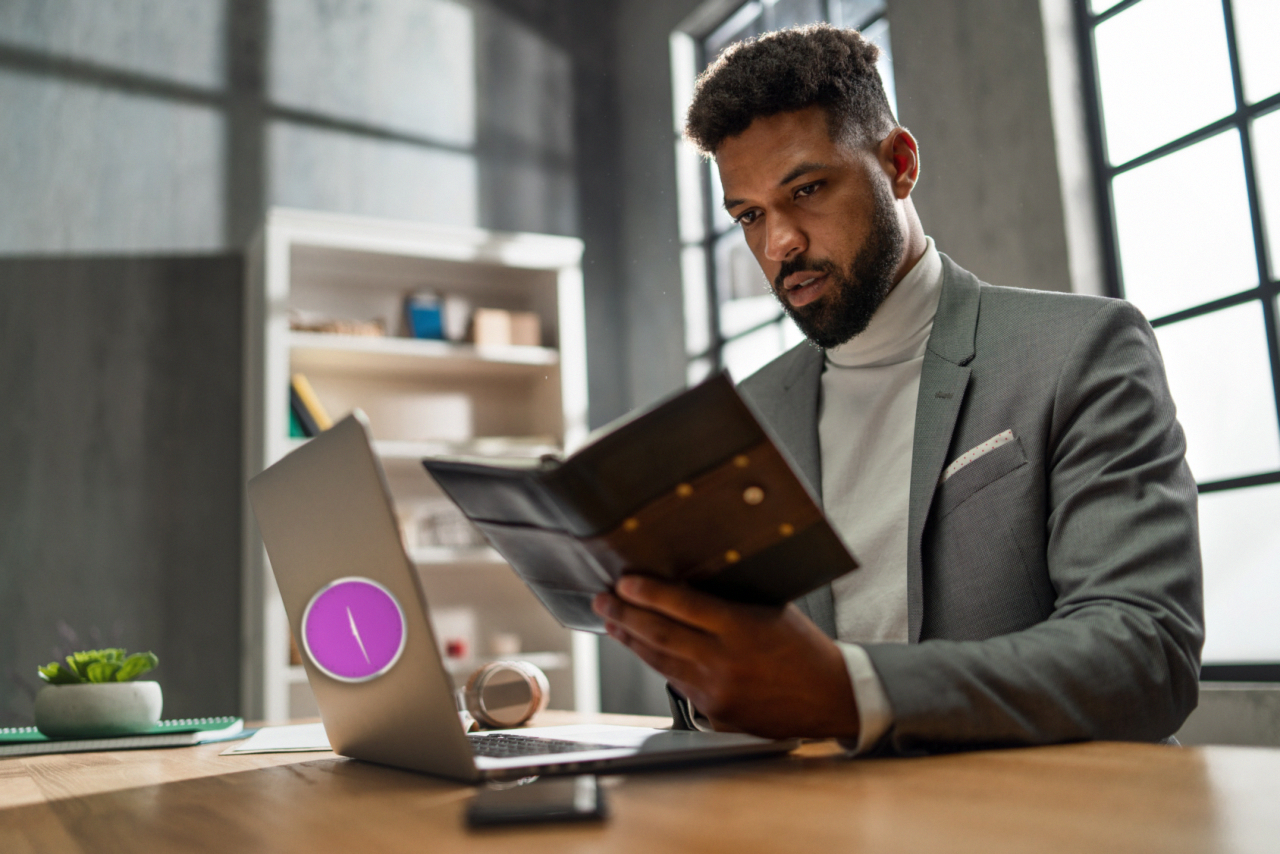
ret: **11:26**
